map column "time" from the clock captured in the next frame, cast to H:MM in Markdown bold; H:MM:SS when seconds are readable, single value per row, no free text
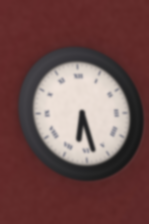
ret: **6:28**
